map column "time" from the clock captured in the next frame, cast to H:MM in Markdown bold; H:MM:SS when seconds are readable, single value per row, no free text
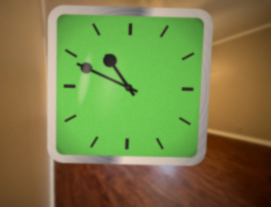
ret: **10:49**
